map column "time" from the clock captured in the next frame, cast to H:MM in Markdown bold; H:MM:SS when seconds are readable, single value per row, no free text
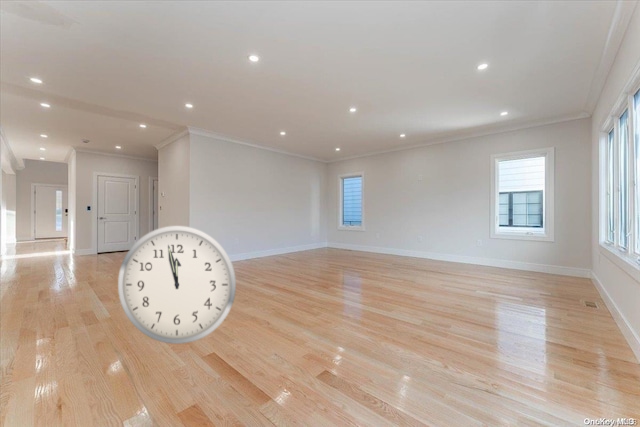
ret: **11:58**
